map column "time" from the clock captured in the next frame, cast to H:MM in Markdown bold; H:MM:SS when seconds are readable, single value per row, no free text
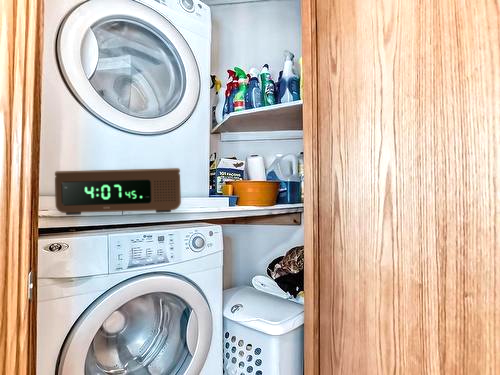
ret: **4:07**
